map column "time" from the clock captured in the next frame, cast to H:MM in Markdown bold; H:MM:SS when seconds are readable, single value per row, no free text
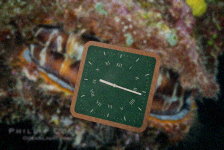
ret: **9:16**
